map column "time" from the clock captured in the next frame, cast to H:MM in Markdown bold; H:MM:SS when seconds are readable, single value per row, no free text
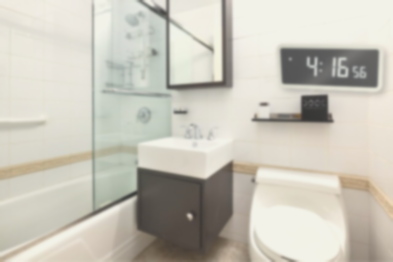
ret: **4:16**
